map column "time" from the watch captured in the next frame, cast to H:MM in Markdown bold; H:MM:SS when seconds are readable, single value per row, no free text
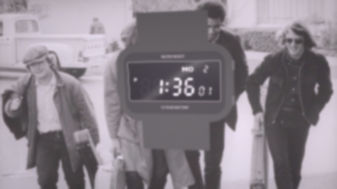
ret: **1:36**
